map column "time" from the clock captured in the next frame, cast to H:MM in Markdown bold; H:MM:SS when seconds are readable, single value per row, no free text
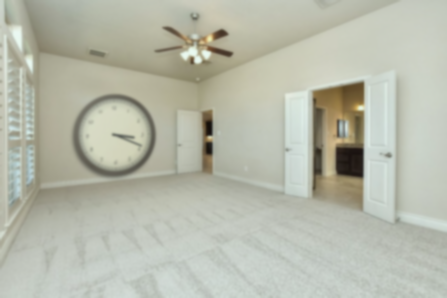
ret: **3:19**
